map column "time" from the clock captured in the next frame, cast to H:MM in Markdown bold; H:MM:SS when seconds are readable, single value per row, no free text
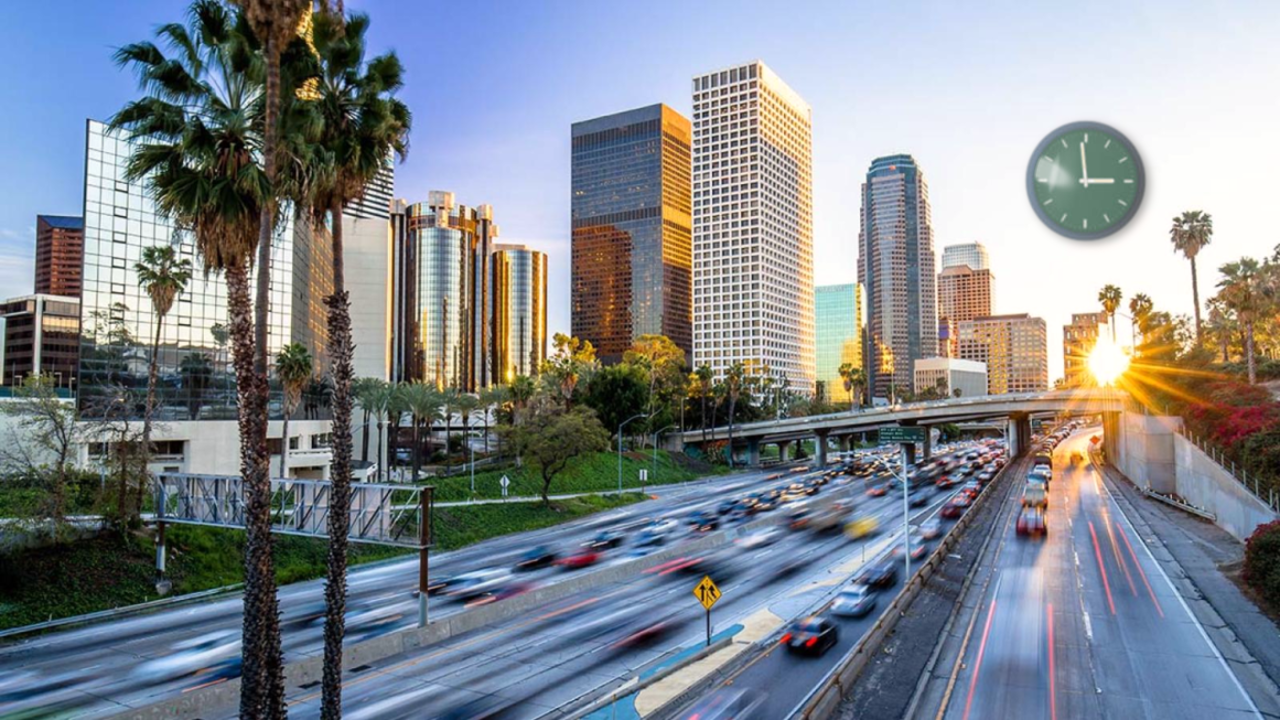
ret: **2:59**
